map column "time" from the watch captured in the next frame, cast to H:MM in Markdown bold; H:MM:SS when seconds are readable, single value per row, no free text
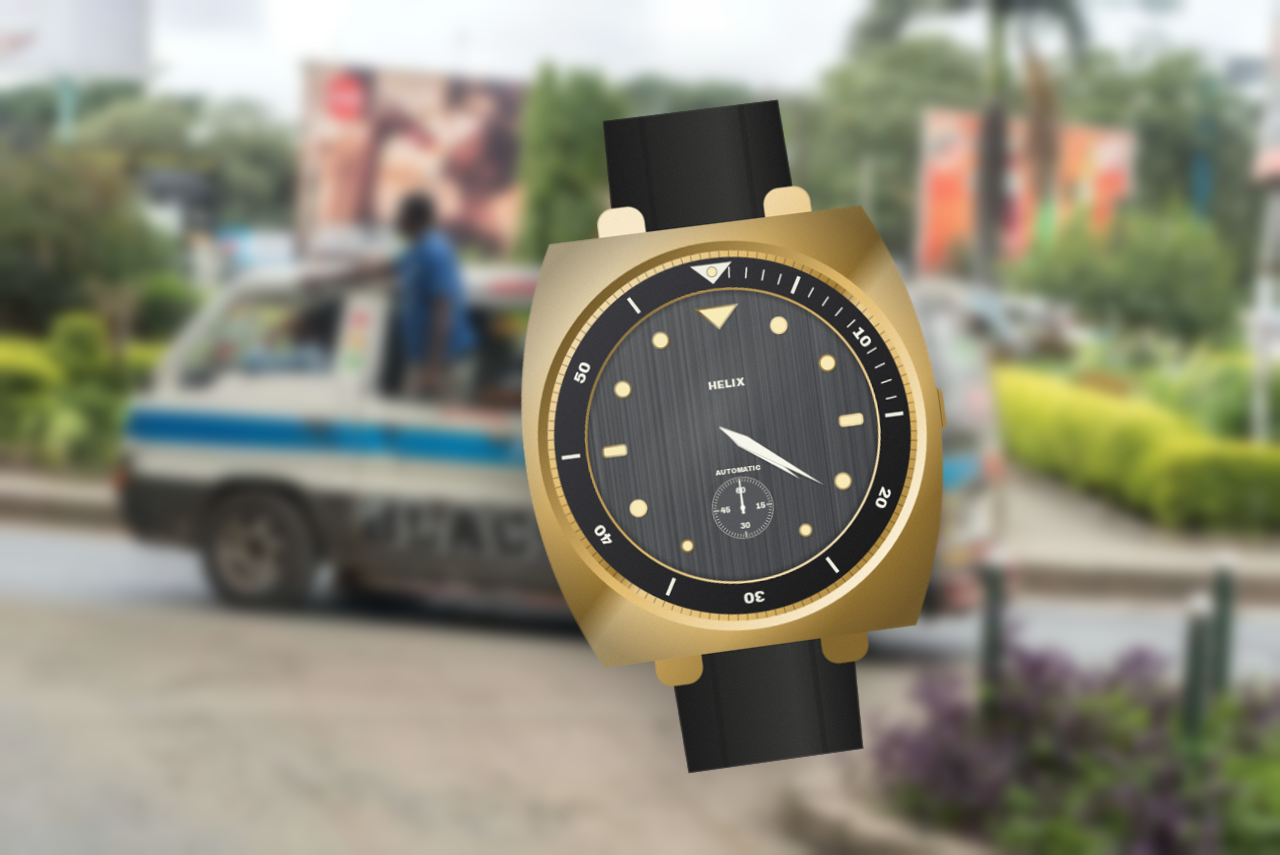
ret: **4:21**
